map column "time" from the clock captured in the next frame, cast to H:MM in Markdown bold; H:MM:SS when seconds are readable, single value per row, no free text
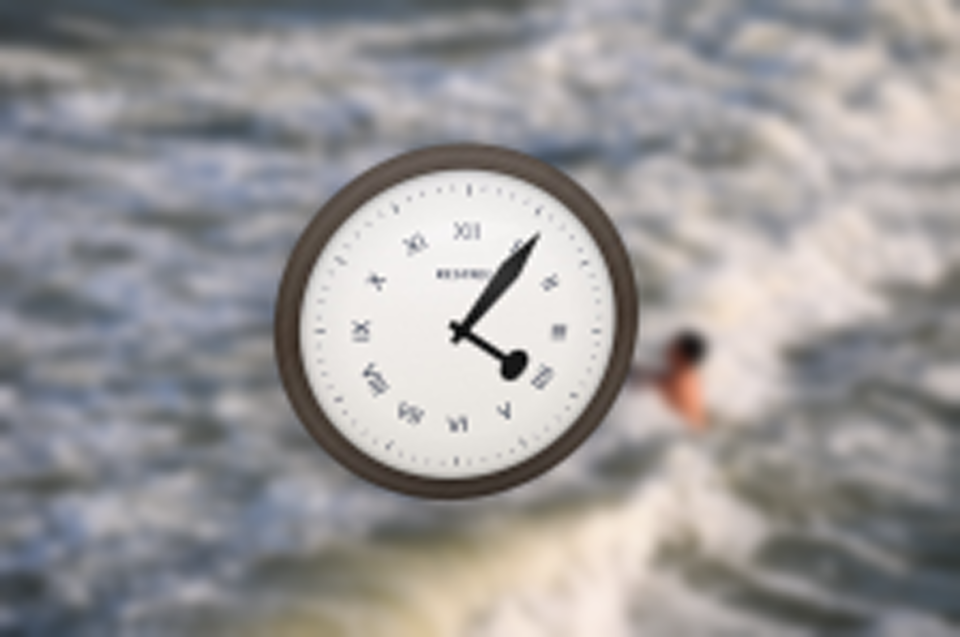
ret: **4:06**
